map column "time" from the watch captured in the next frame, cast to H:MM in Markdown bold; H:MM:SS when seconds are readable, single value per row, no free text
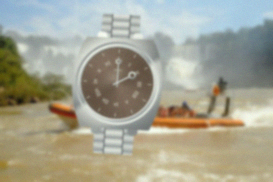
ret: **2:00**
